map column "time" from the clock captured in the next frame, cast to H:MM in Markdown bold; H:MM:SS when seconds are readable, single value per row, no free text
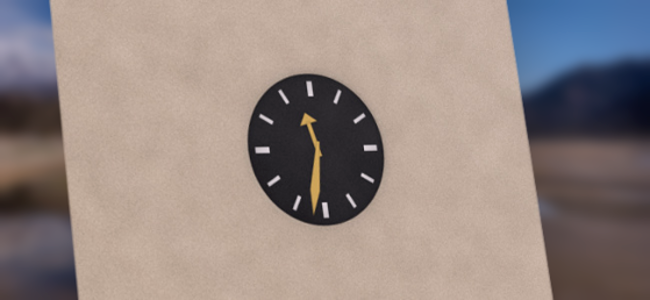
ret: **11:32**
